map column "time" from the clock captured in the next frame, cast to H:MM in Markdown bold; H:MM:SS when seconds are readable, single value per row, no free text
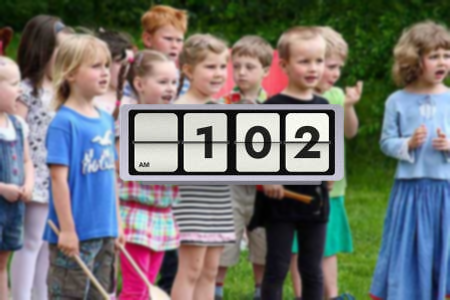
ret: **1:02**
